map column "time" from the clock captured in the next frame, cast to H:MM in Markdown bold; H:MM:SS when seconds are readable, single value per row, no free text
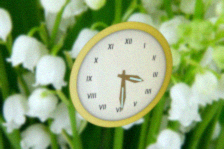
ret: **3:29**
